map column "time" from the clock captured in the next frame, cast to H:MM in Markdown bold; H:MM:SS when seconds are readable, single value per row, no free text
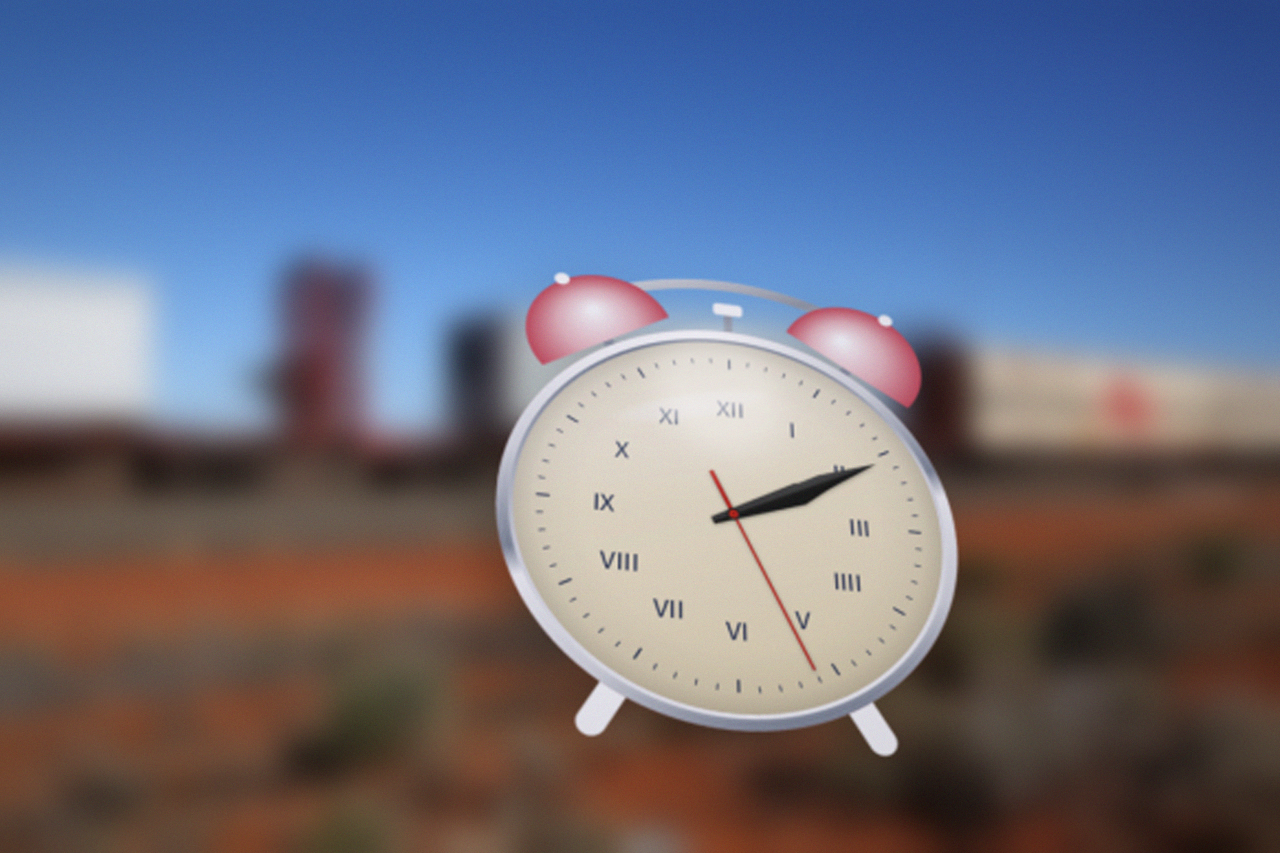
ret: **2:10:26**
